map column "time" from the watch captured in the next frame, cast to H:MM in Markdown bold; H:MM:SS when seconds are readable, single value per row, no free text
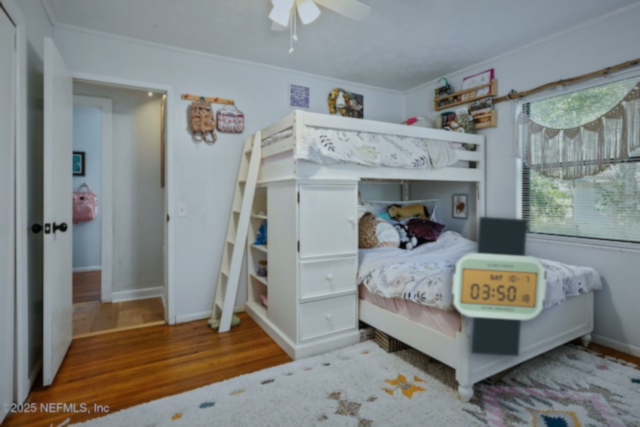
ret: **3:50**
